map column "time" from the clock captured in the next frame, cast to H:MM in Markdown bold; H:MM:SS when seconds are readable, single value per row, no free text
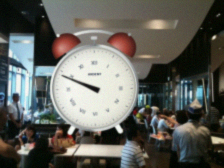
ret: **9:49**
